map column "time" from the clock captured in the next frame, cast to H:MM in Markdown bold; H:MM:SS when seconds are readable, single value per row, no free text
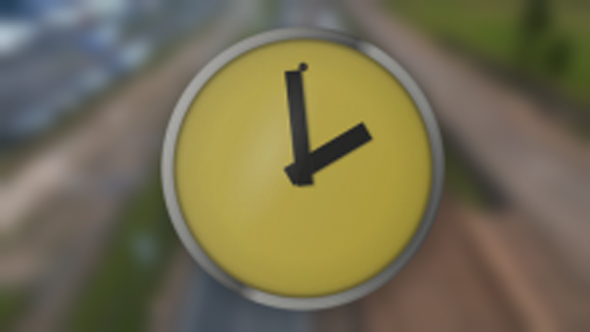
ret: **1:59**
